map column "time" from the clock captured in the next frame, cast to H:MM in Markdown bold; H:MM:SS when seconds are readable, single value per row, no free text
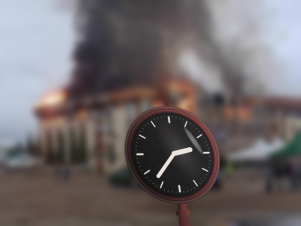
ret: **2:37**
